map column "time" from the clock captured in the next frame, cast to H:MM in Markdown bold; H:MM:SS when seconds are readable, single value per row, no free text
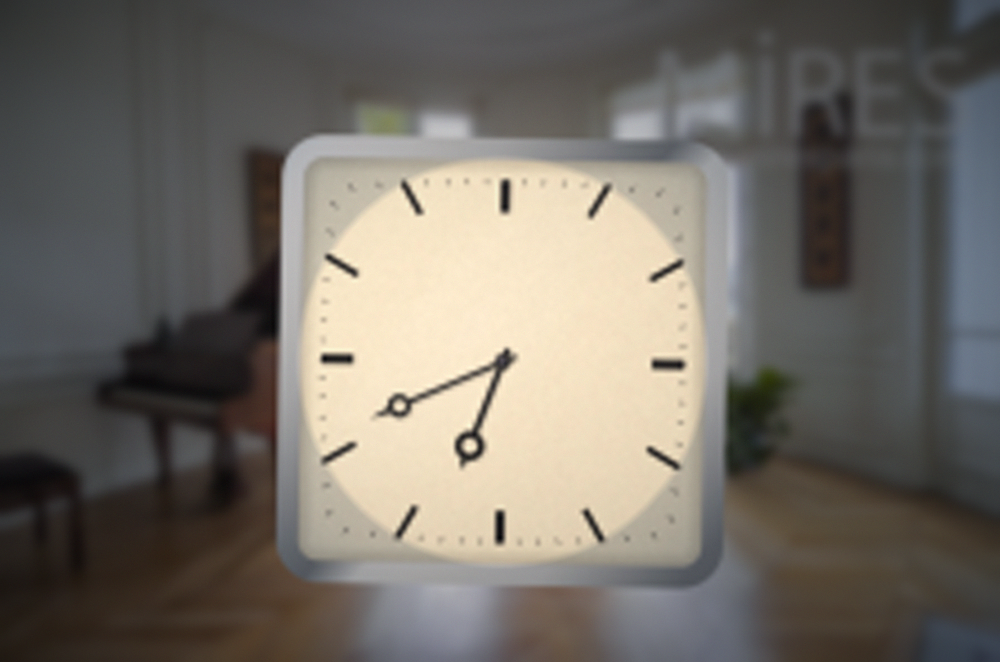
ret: **6:41**
